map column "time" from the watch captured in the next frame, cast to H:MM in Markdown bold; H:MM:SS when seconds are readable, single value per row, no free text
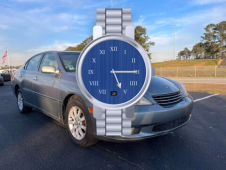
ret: **5:15**
